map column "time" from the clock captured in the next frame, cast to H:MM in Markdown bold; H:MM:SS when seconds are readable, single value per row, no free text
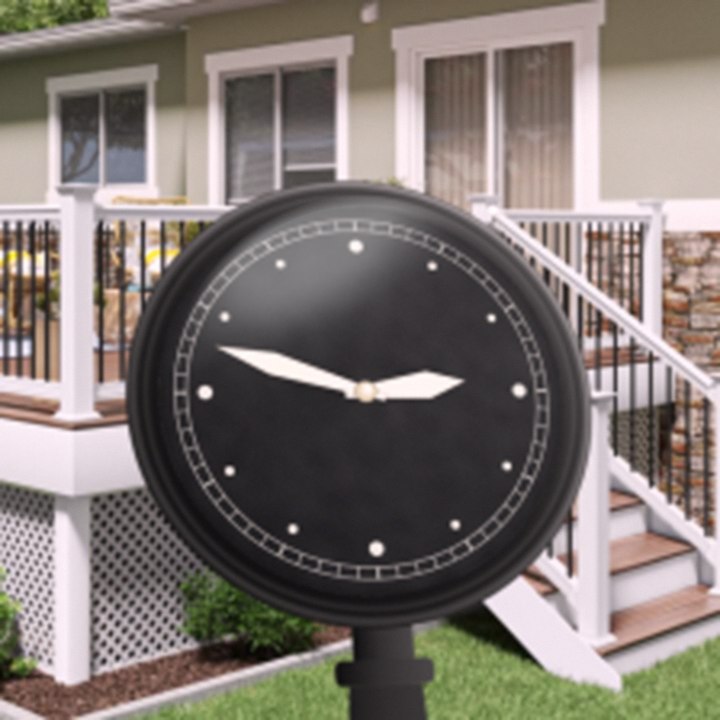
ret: **2:48**
